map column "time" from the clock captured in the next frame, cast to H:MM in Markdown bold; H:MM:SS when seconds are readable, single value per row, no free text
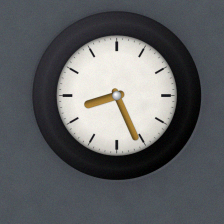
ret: **8:26**
